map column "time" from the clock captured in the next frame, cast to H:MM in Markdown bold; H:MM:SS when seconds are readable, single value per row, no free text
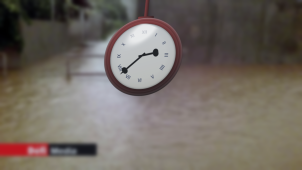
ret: **2:38**
